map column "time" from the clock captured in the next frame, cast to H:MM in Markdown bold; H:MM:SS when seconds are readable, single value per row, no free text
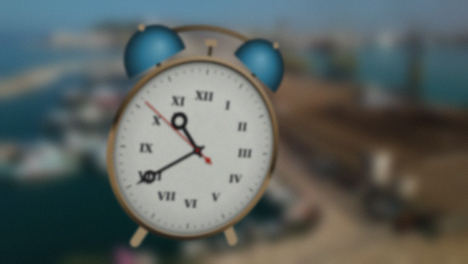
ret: **10:39:51**
